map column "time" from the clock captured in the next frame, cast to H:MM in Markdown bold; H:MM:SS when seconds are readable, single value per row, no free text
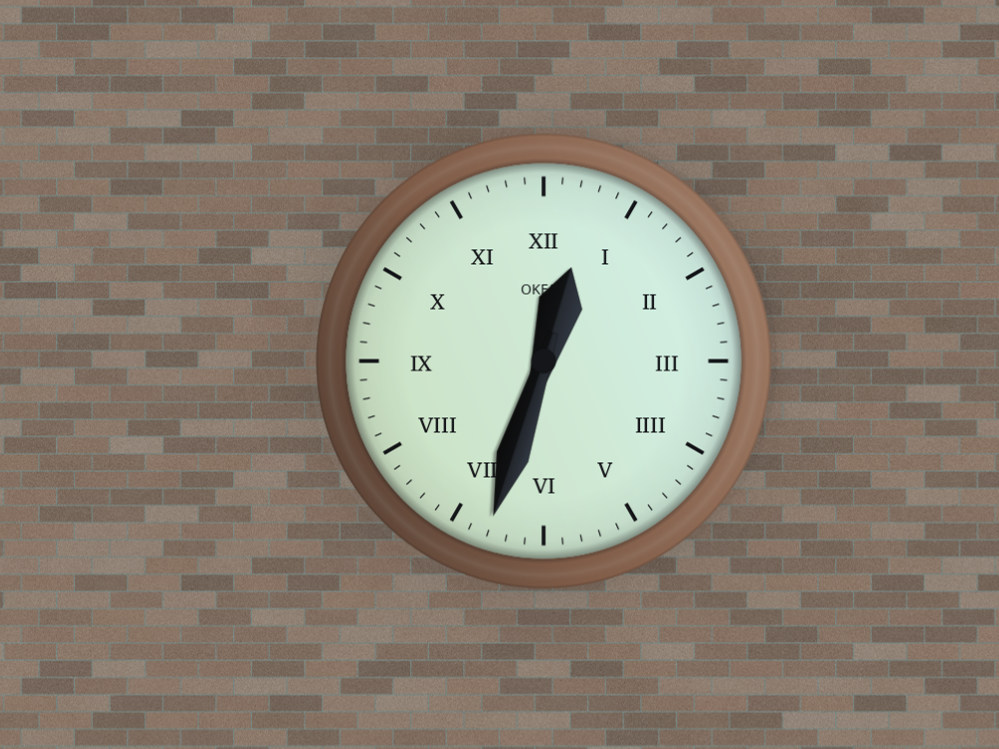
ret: **12:33**
